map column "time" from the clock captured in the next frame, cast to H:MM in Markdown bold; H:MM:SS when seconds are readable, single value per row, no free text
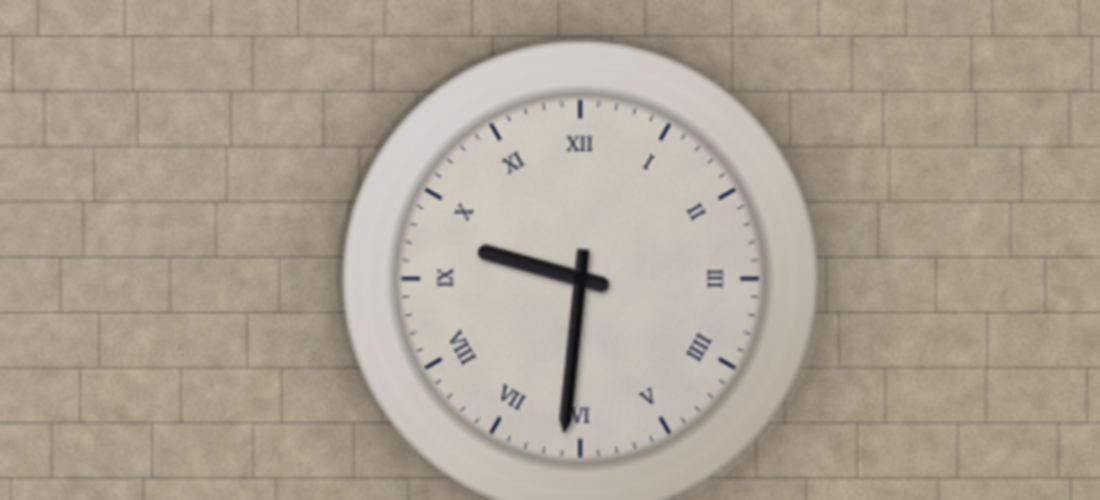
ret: **9:31**
